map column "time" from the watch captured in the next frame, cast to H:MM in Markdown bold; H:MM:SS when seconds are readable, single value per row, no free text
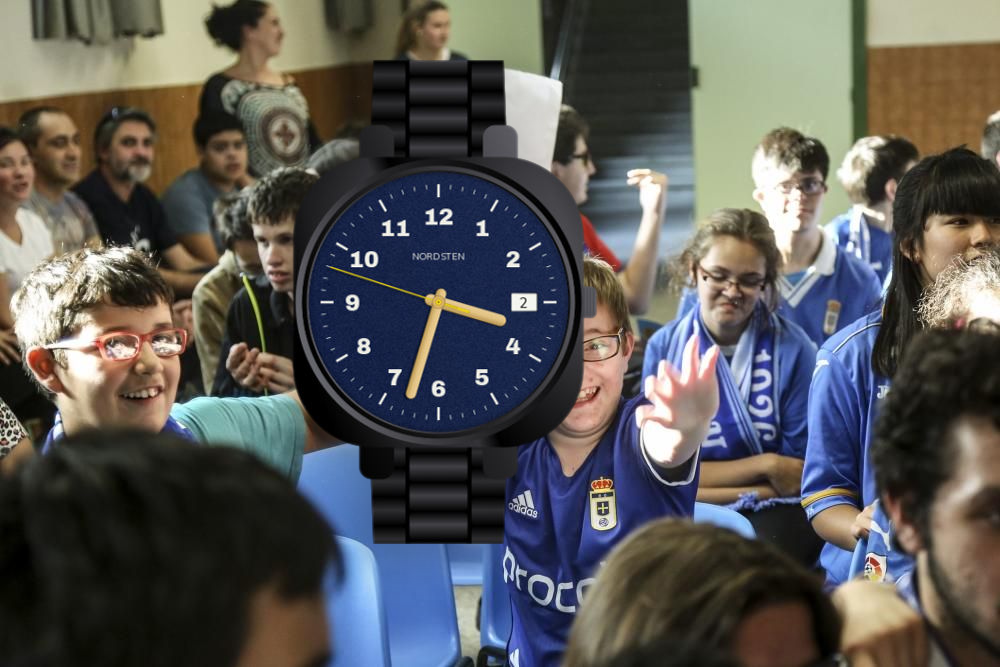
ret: **3:32:48**
